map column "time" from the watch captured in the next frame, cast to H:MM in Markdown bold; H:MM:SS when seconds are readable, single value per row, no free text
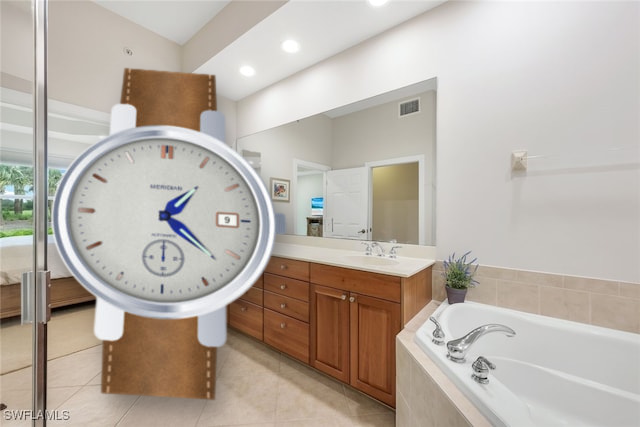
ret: **1:22**
